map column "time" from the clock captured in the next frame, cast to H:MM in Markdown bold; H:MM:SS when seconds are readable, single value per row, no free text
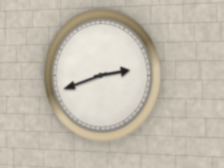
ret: **2:42**
